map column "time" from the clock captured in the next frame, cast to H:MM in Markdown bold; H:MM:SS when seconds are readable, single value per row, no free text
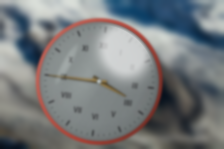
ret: **3:45**
